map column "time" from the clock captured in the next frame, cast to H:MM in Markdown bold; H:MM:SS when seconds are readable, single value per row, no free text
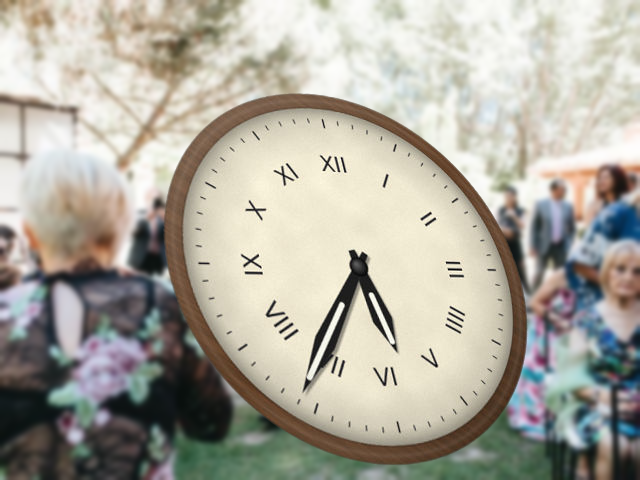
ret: **5:36**
